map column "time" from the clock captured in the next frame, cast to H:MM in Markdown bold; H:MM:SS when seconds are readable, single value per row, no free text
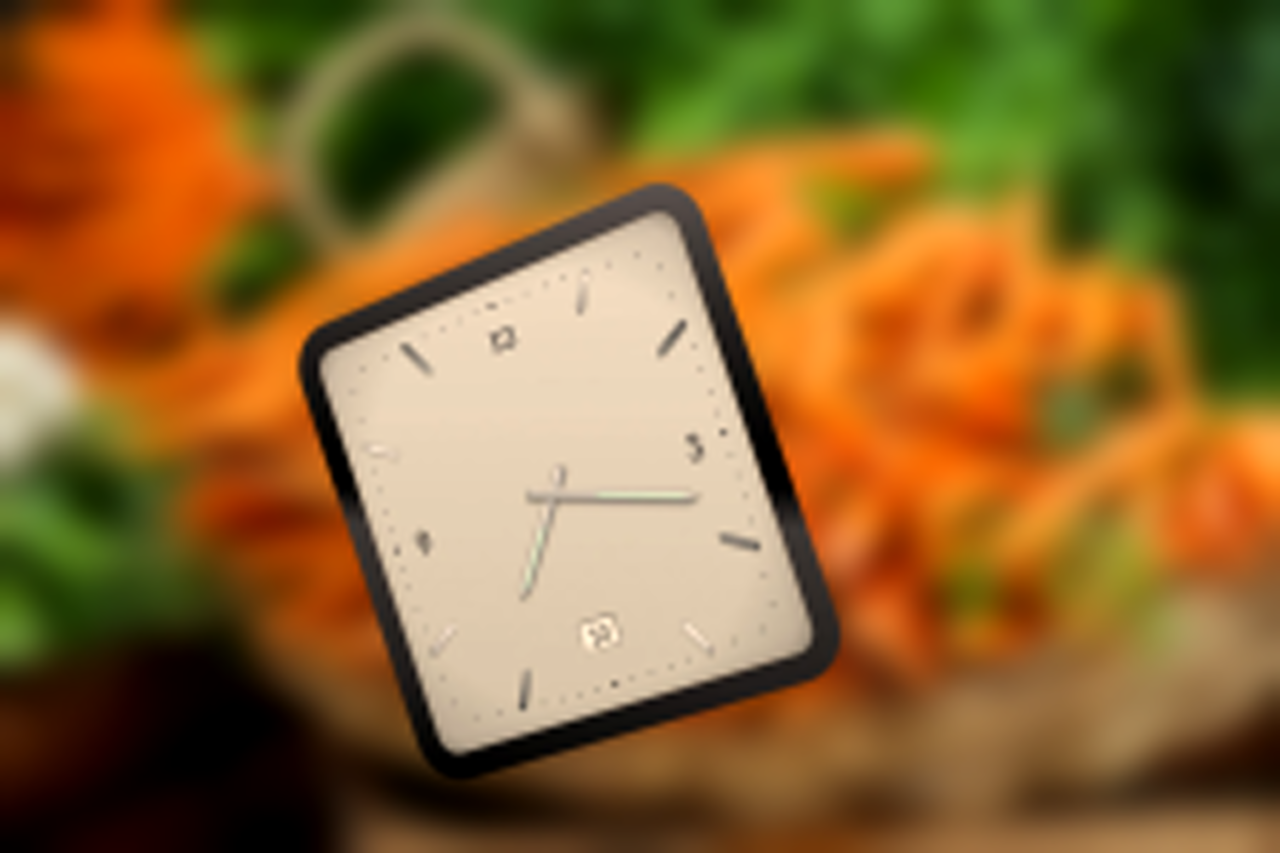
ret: **7:18**
